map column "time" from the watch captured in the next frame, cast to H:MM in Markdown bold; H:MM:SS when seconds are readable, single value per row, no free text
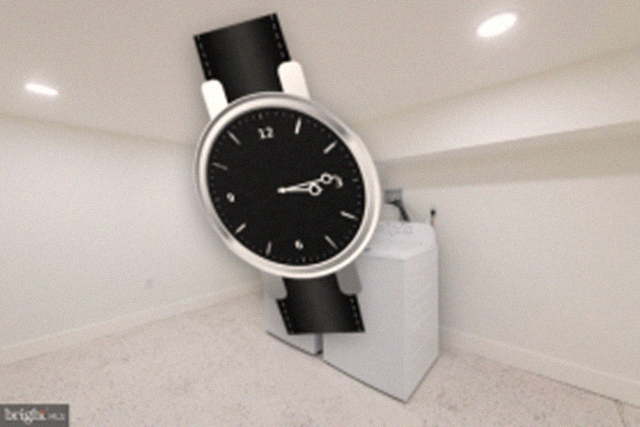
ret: **3:14**
